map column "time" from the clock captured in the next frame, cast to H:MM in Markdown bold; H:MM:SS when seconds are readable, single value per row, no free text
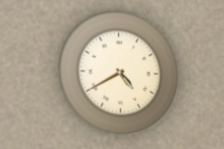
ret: **4:40**
